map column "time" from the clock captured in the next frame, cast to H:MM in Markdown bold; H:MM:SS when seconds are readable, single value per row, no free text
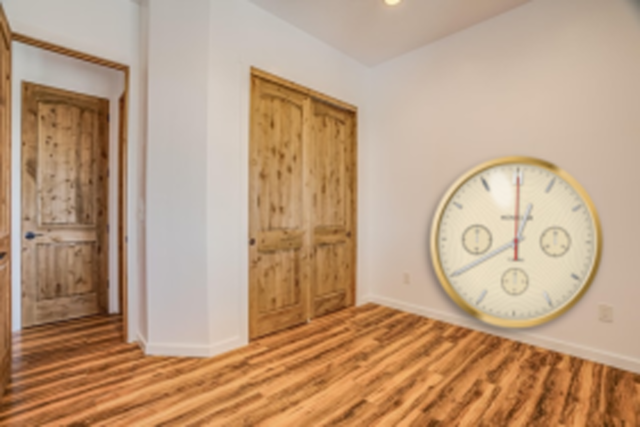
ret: **12:40**
